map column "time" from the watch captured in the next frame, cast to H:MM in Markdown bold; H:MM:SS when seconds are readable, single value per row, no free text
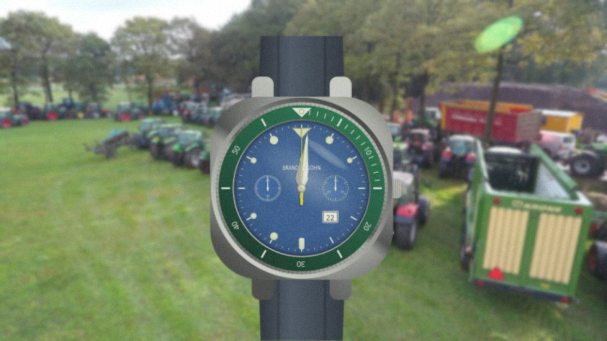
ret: **12:01**
